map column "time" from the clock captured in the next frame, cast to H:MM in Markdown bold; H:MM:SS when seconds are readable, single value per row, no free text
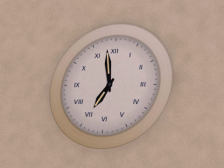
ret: **6:58**
